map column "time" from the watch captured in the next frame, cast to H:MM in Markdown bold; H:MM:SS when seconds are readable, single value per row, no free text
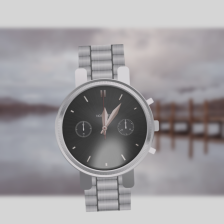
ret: **12:06**
